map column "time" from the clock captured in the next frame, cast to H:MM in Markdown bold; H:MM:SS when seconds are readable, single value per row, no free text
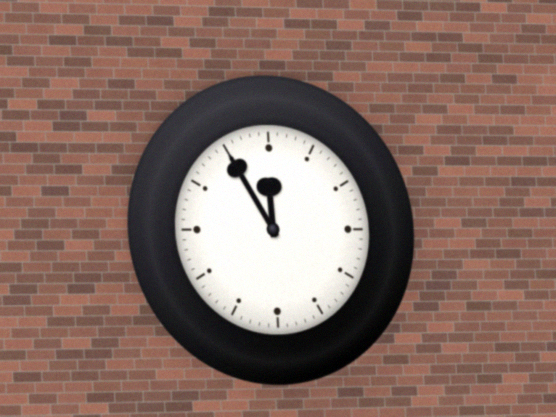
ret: **11:55**
